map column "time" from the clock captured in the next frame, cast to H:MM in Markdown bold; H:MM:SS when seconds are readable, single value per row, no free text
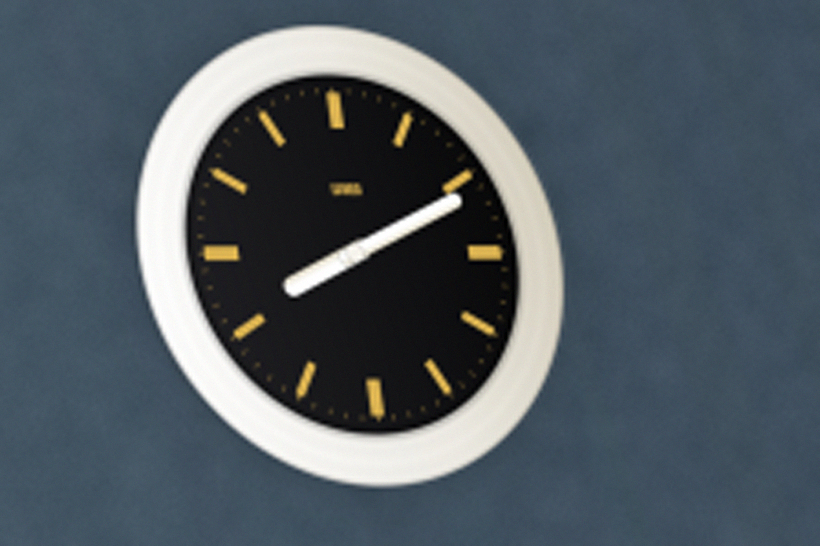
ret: **8:11**
